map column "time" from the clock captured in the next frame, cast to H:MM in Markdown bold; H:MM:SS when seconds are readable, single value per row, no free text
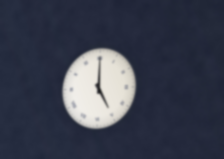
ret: **5:00**
